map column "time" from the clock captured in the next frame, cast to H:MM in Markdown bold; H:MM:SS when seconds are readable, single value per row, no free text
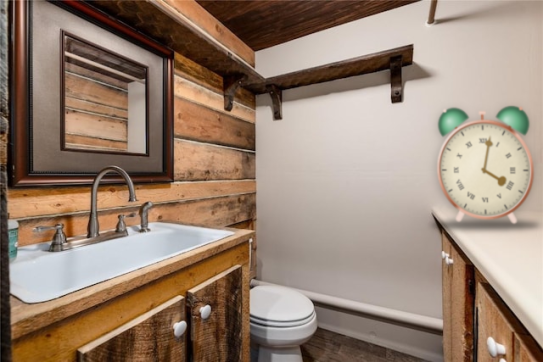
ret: **4:02**
